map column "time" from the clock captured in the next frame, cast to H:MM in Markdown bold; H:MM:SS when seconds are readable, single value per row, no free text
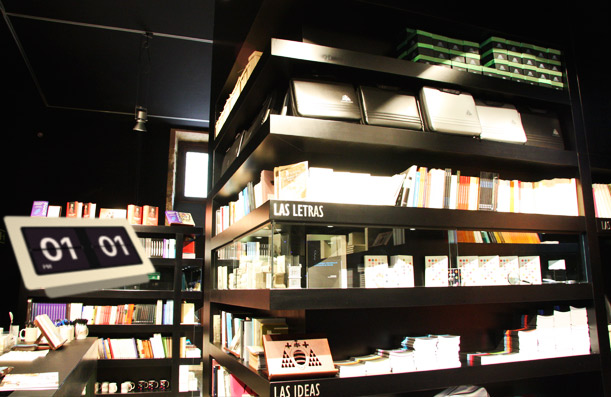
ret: **1:01**
